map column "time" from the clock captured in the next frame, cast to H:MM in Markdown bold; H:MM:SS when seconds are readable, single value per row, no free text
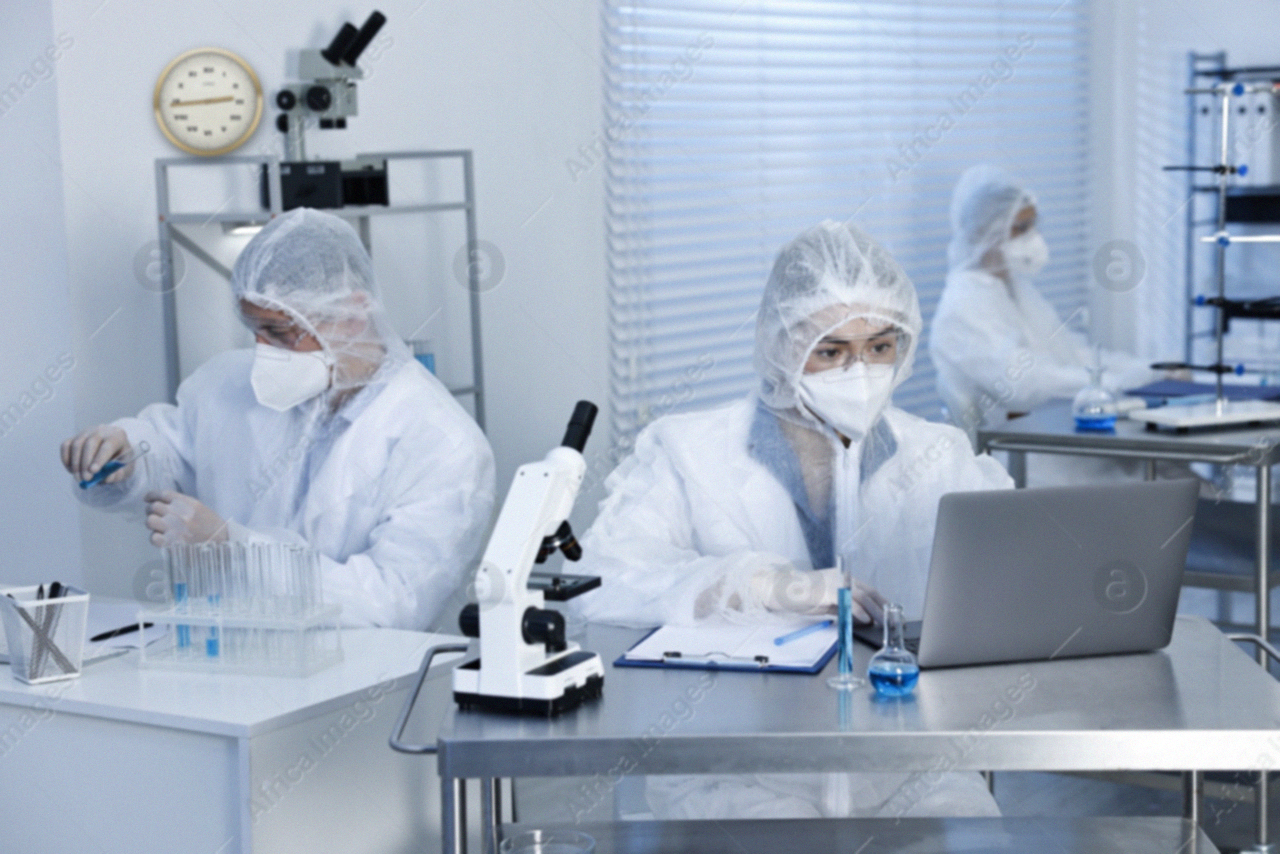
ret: **2:44**
